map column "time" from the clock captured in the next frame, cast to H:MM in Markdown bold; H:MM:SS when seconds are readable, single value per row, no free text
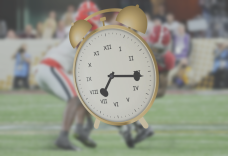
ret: **7:16**
